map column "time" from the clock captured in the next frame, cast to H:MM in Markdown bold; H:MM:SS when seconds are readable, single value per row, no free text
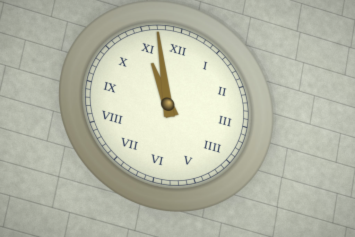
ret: **10:57**
